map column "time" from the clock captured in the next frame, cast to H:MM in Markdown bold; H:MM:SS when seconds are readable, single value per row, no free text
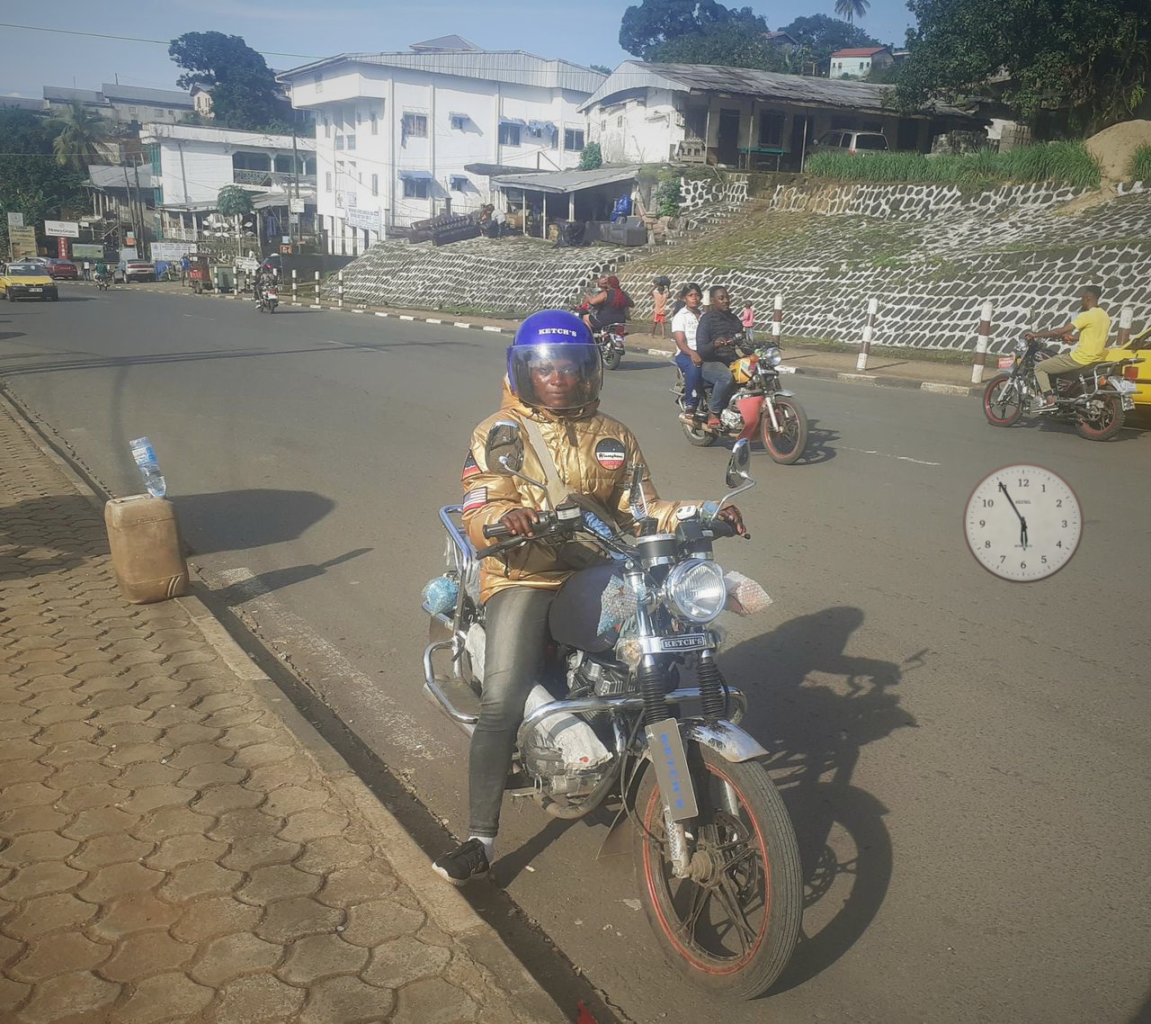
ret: **5:55**
